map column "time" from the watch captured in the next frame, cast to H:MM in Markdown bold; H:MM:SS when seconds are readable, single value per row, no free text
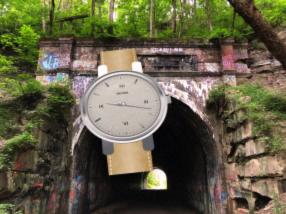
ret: **9:18**
